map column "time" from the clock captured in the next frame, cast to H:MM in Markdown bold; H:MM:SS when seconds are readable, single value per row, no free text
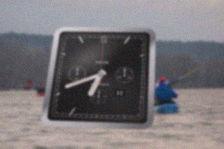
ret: **6:41**
